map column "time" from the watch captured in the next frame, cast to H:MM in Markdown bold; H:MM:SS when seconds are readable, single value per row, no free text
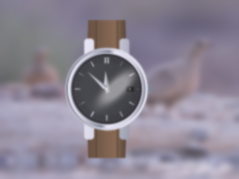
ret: **11:52**
